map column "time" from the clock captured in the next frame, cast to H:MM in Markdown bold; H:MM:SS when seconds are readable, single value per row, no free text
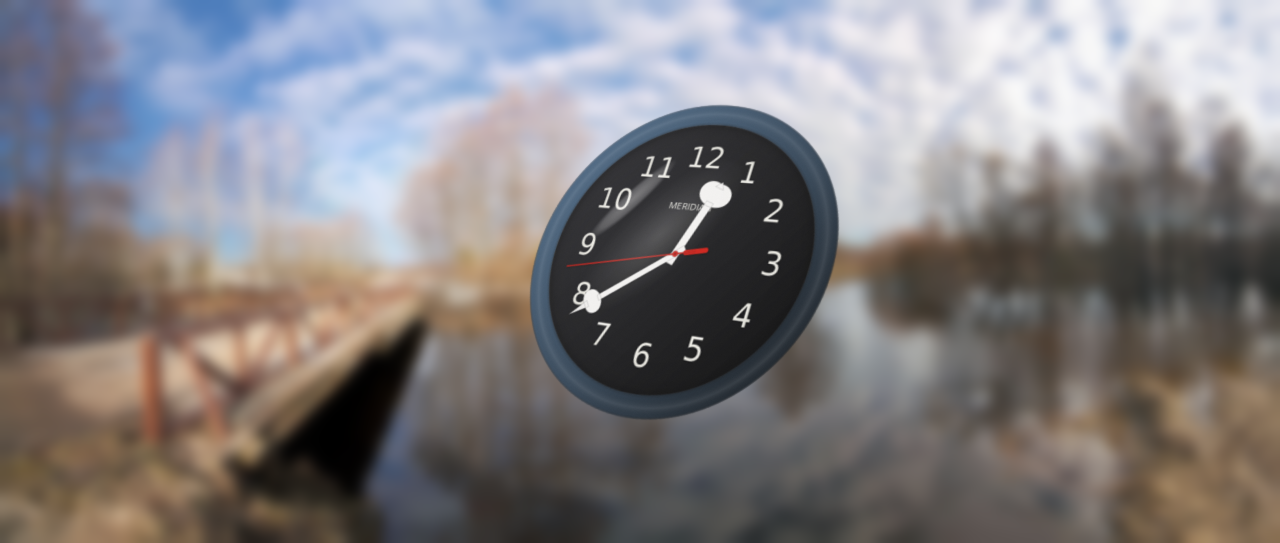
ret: **12:38:43**
